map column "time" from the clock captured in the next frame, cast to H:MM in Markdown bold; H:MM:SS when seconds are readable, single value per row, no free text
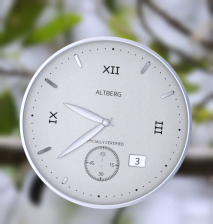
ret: **9:38**
